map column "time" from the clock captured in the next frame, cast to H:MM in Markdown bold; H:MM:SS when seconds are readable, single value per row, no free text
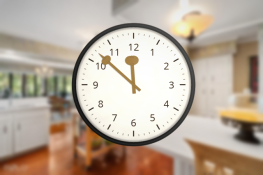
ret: **11:52**
